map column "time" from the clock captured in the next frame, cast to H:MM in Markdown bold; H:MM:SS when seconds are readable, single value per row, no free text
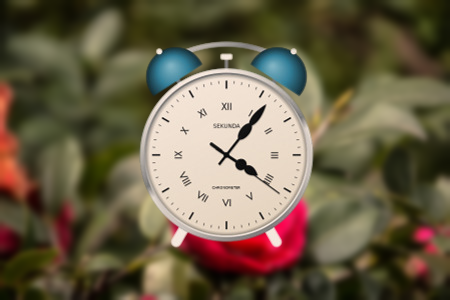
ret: **4:06:21**
